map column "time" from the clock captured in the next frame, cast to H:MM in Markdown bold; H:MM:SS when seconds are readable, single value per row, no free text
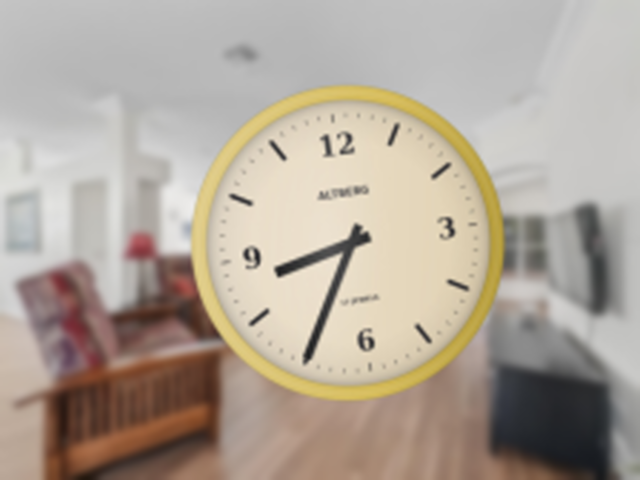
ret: **8:35**
